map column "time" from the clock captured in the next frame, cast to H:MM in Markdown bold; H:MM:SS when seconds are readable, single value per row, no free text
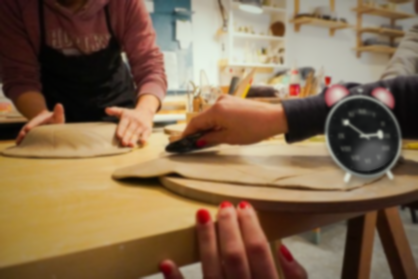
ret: **2:51**
